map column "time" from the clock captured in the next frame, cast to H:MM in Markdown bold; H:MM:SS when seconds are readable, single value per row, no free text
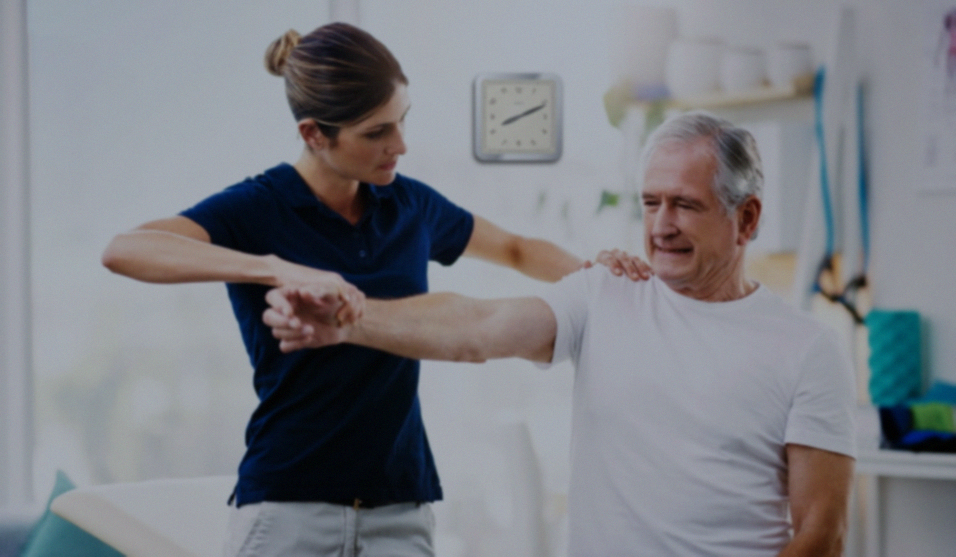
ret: **8:11**
